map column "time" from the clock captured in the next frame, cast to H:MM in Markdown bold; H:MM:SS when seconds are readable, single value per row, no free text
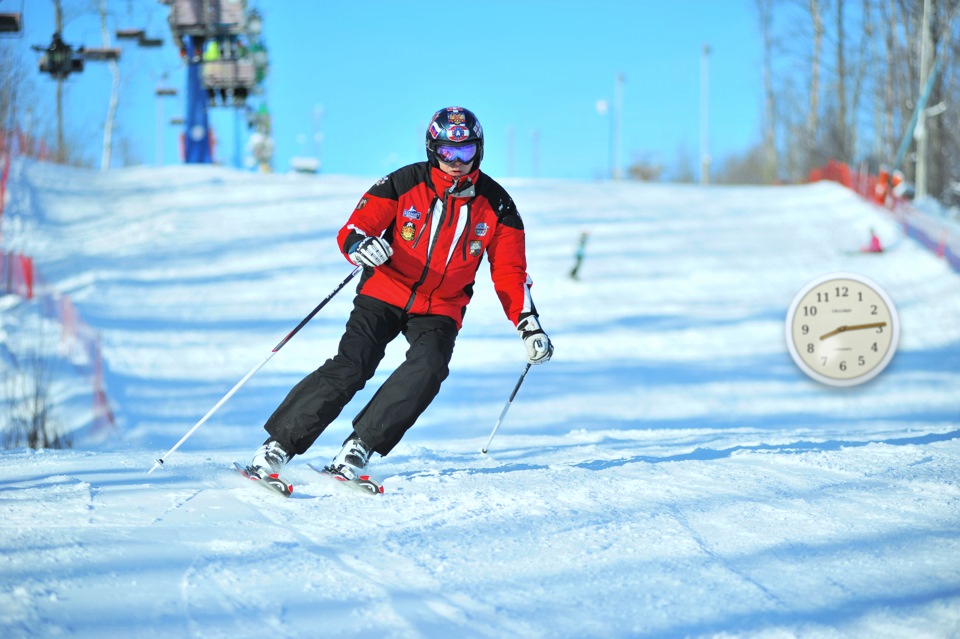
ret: **8:14**
